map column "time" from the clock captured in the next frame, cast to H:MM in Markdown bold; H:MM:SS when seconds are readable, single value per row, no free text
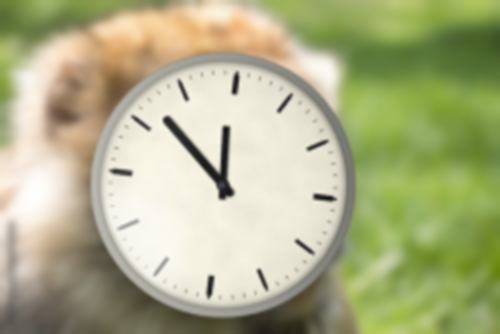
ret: **11:52**
